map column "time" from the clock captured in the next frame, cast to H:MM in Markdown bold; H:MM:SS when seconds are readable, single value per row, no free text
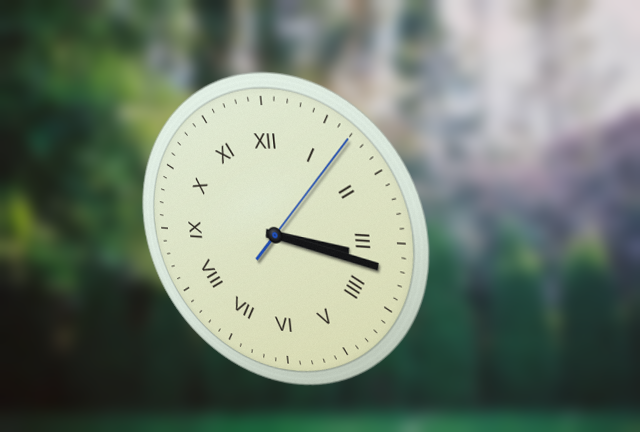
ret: **3:17:07**
